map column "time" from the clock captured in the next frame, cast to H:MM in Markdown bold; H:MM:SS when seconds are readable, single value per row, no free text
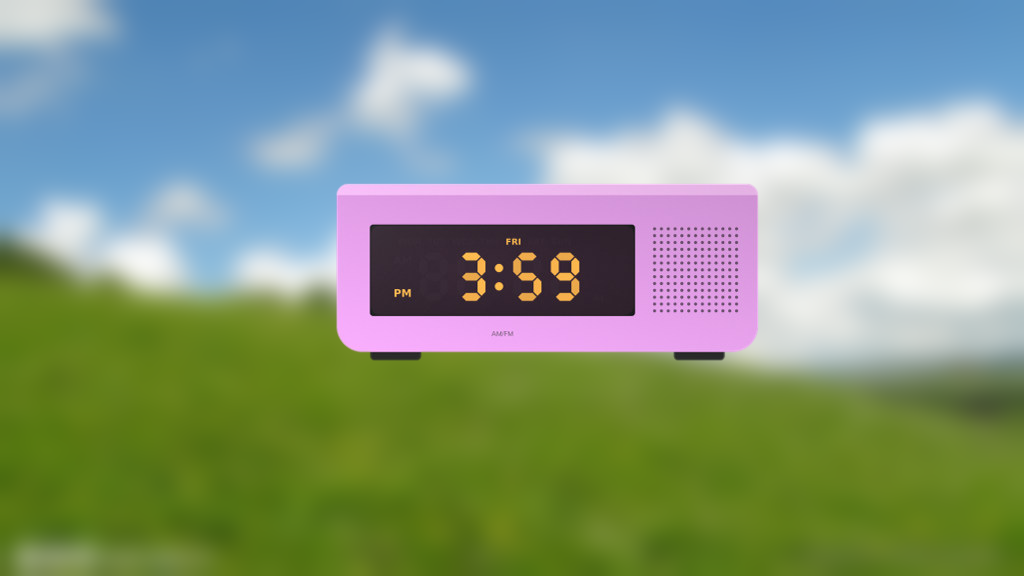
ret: **3:59**
